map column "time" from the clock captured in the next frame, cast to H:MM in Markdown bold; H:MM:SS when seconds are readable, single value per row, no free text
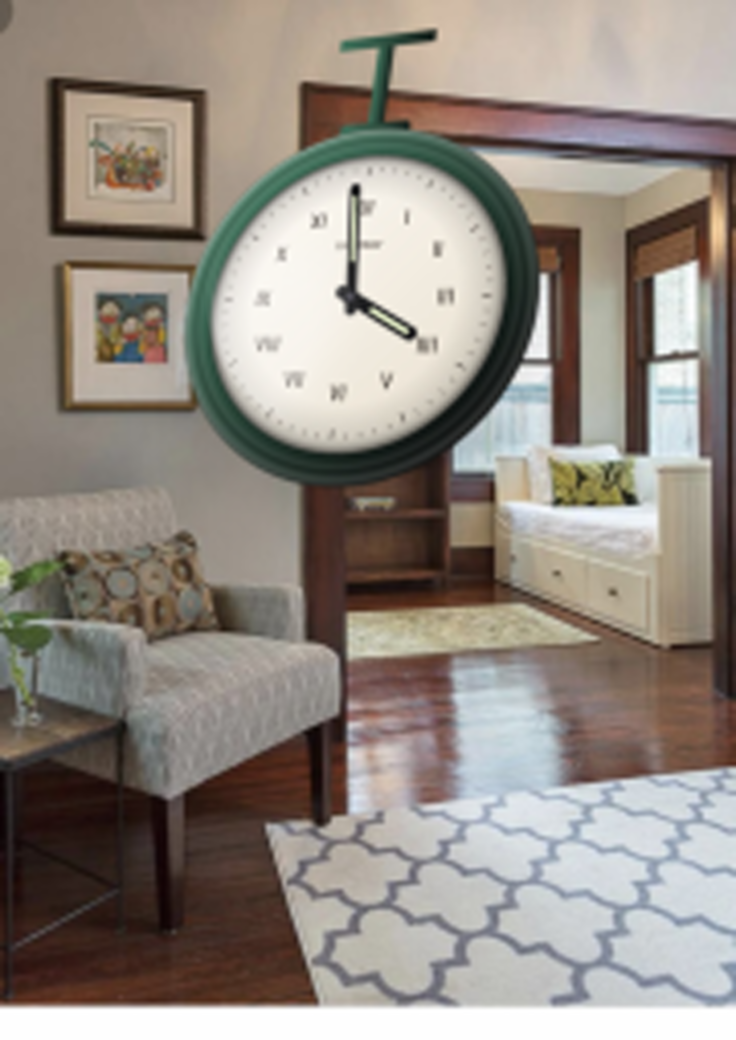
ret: **3:59**
